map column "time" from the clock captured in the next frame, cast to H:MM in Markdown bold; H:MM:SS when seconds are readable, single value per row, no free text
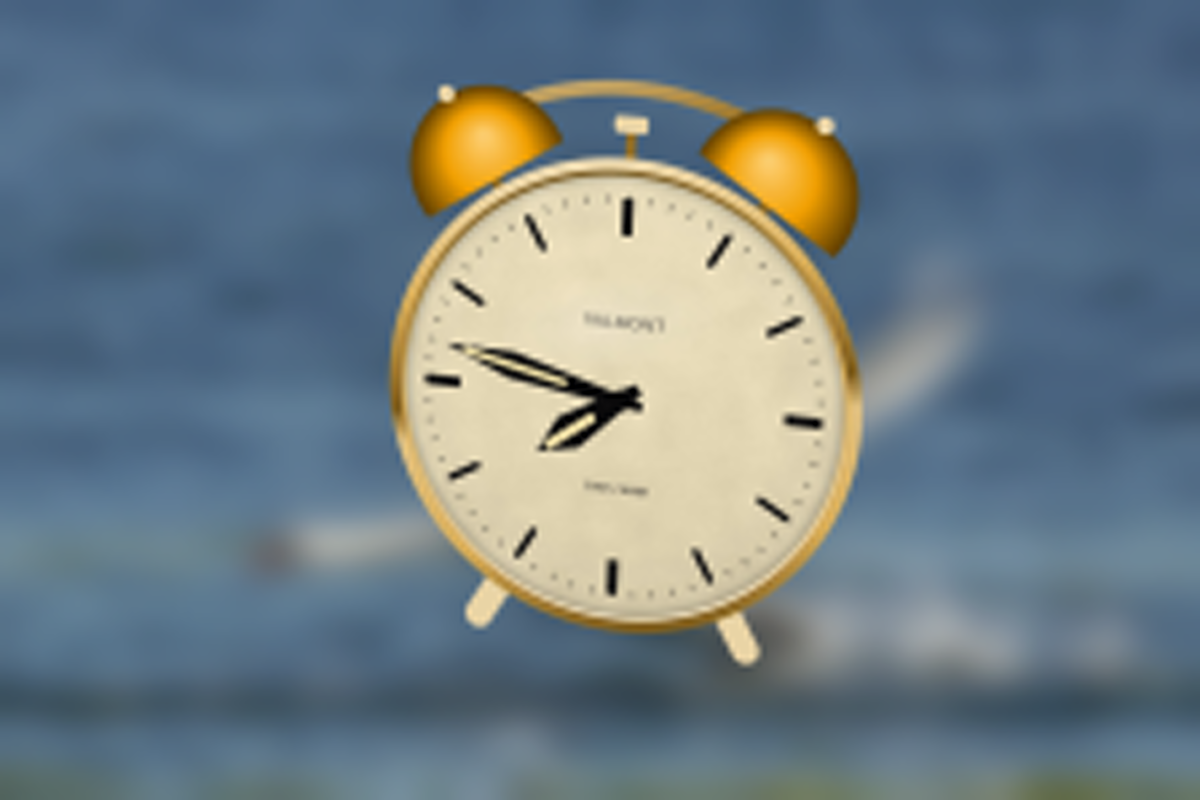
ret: **7:47**
